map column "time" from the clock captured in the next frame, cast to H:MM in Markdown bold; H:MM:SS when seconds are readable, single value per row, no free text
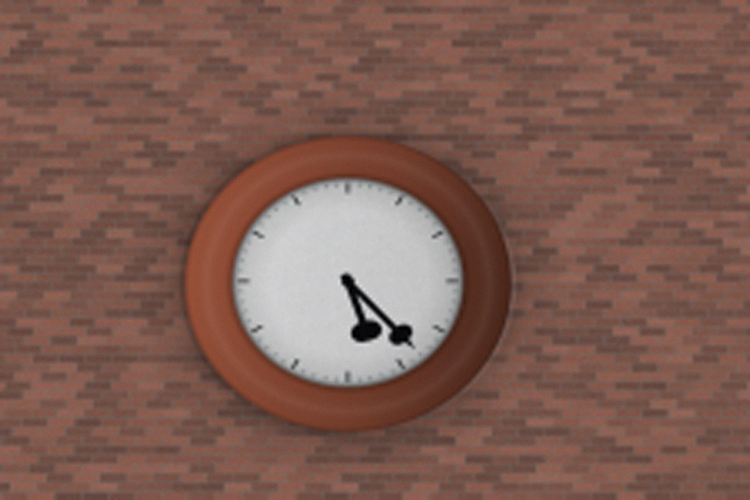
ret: **5:23**
